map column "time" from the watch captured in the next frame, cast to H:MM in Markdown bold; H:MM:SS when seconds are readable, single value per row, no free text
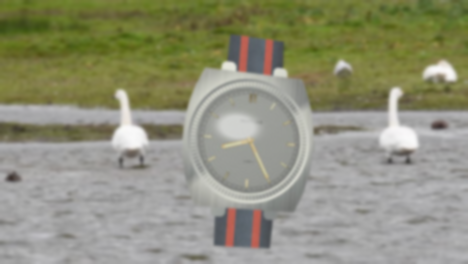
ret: **8:25**
